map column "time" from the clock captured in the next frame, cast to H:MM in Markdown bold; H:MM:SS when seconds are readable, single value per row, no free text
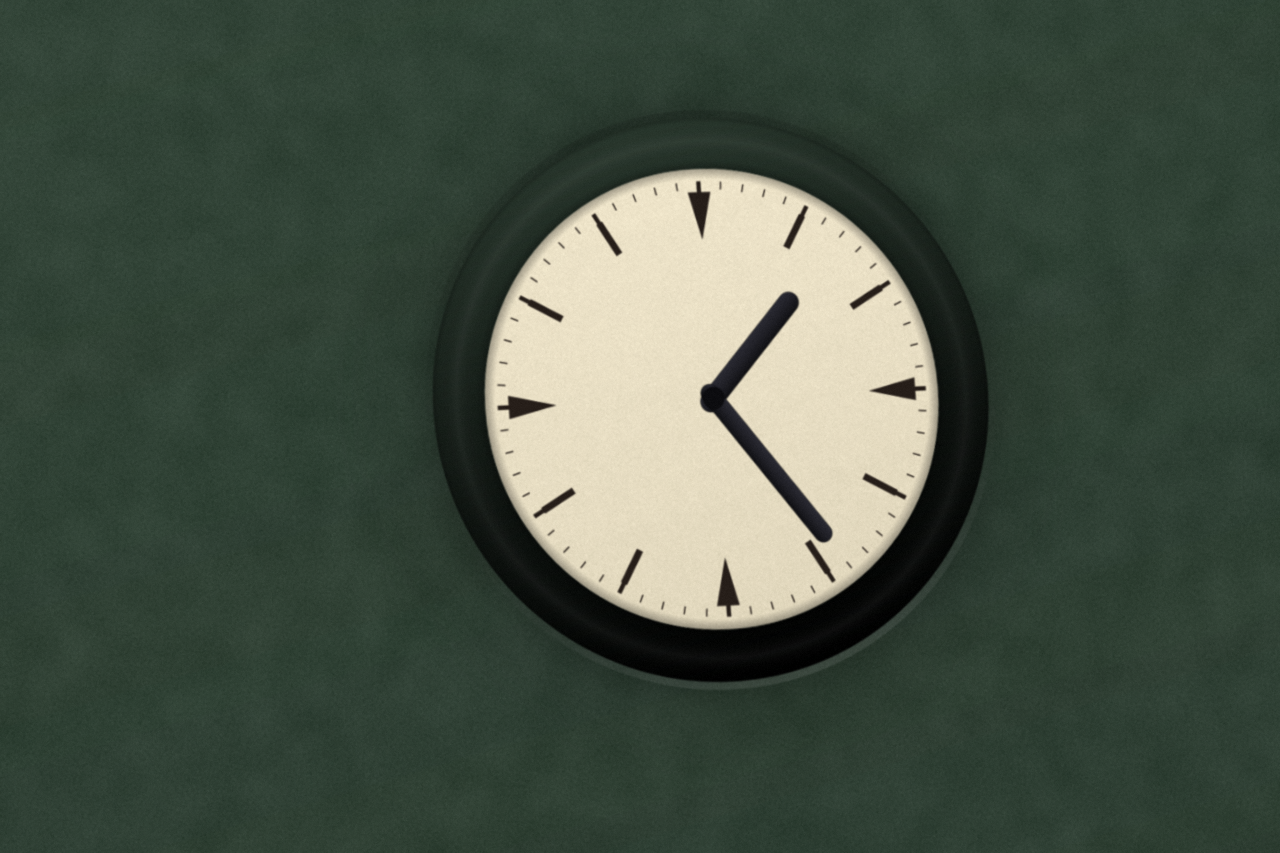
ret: **1:24**
